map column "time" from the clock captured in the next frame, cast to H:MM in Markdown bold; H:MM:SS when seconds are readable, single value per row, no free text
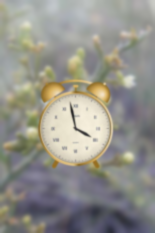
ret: **3:58**
